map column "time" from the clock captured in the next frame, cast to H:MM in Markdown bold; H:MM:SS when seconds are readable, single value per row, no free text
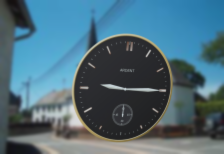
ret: **9:15**
